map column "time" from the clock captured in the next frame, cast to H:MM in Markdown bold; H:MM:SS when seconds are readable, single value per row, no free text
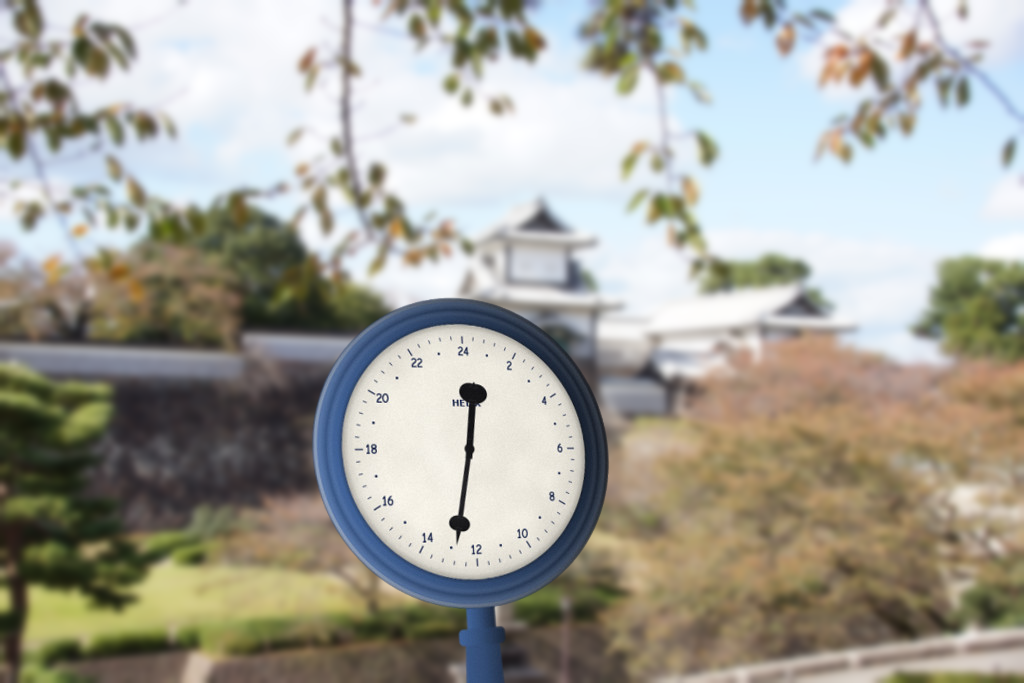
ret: **0:32**
